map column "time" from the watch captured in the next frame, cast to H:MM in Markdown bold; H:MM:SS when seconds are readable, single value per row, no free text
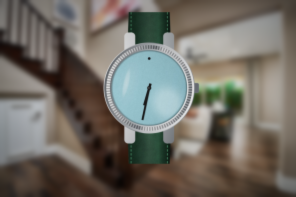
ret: **6:32**
